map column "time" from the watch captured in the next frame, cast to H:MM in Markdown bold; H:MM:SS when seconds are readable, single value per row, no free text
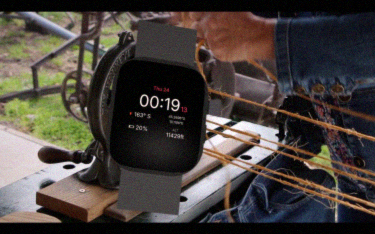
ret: **0:19**
